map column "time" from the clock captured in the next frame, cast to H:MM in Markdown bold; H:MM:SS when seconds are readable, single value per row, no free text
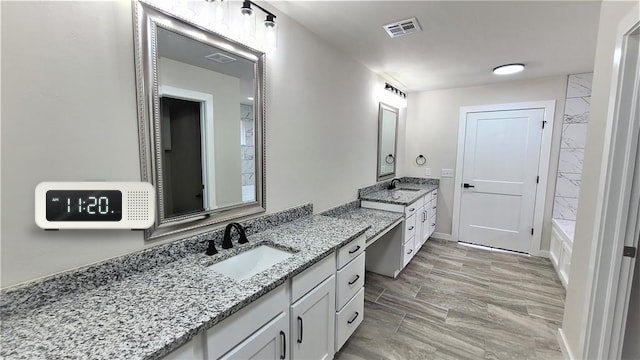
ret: **11:20**
